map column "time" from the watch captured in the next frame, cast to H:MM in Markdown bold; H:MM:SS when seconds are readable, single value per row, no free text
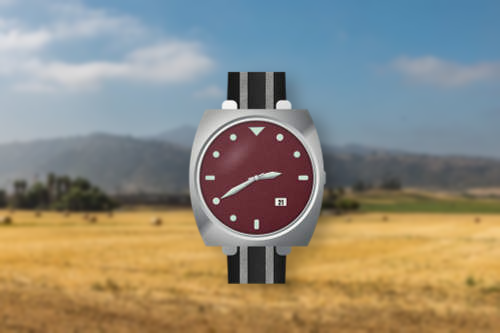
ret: **2:40**
